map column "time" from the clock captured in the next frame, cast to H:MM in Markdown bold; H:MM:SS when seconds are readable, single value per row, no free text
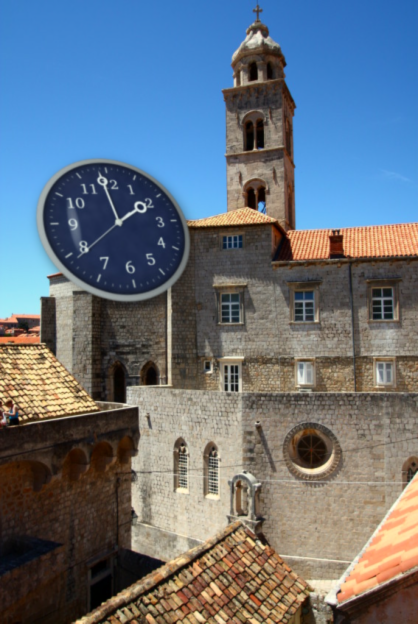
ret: **1:58:39**
